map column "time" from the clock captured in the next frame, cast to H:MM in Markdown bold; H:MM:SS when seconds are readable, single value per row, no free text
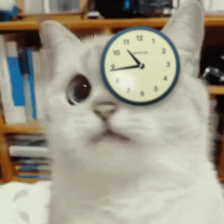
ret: **10:44**
